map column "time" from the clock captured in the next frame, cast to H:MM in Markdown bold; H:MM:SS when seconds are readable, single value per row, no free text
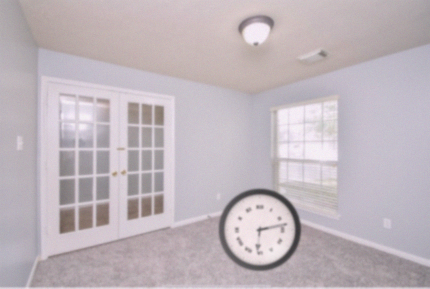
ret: **6:13**
